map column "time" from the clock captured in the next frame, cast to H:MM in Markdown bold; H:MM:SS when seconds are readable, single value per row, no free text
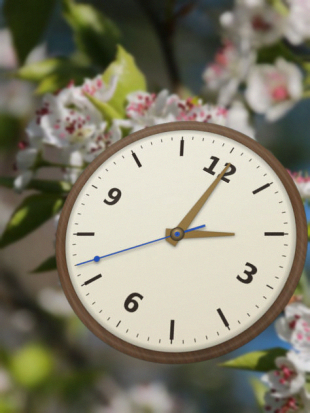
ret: **2:00:37**
